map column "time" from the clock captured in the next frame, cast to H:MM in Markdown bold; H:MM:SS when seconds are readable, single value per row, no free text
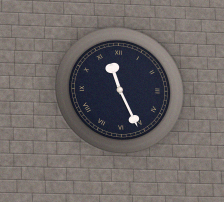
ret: **11:26**
